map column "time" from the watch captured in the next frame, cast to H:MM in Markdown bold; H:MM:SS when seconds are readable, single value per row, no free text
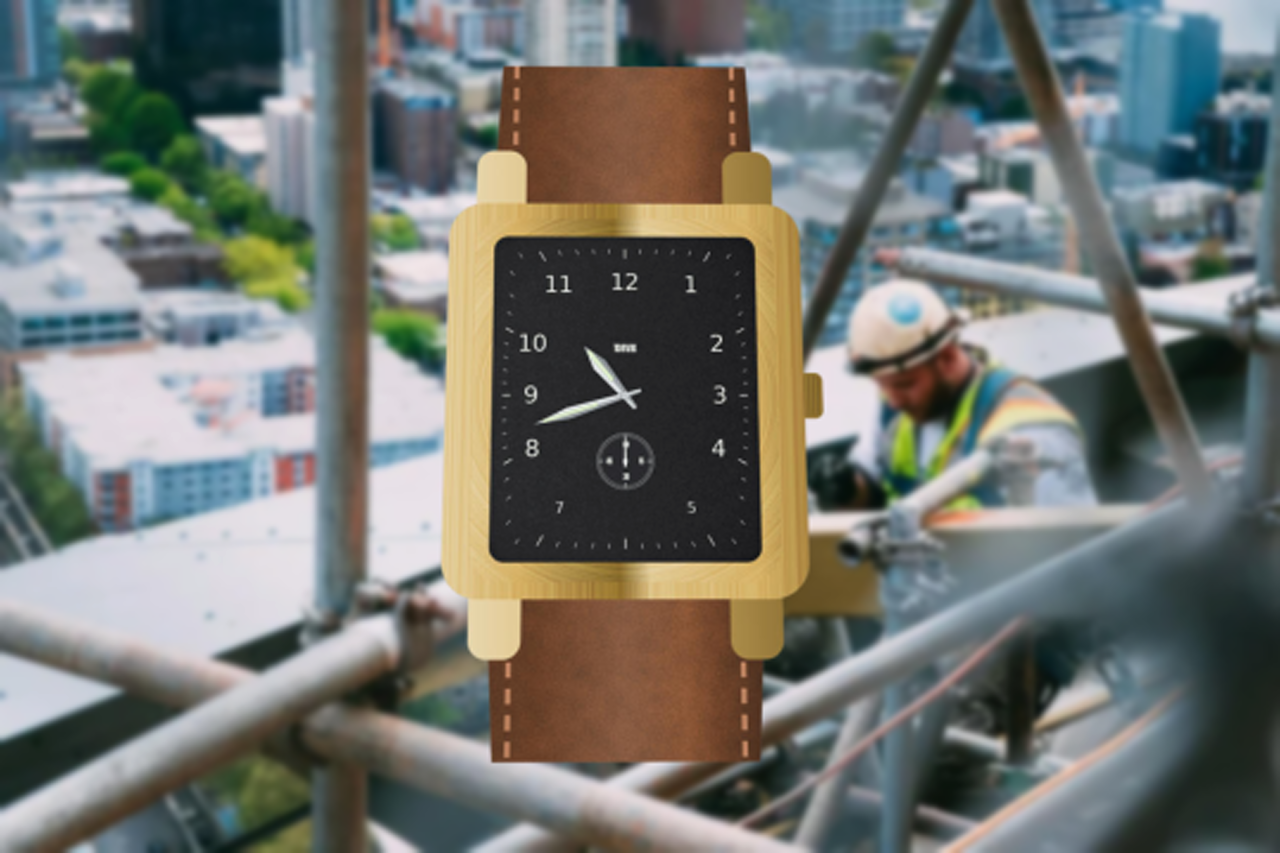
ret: **10:42**
